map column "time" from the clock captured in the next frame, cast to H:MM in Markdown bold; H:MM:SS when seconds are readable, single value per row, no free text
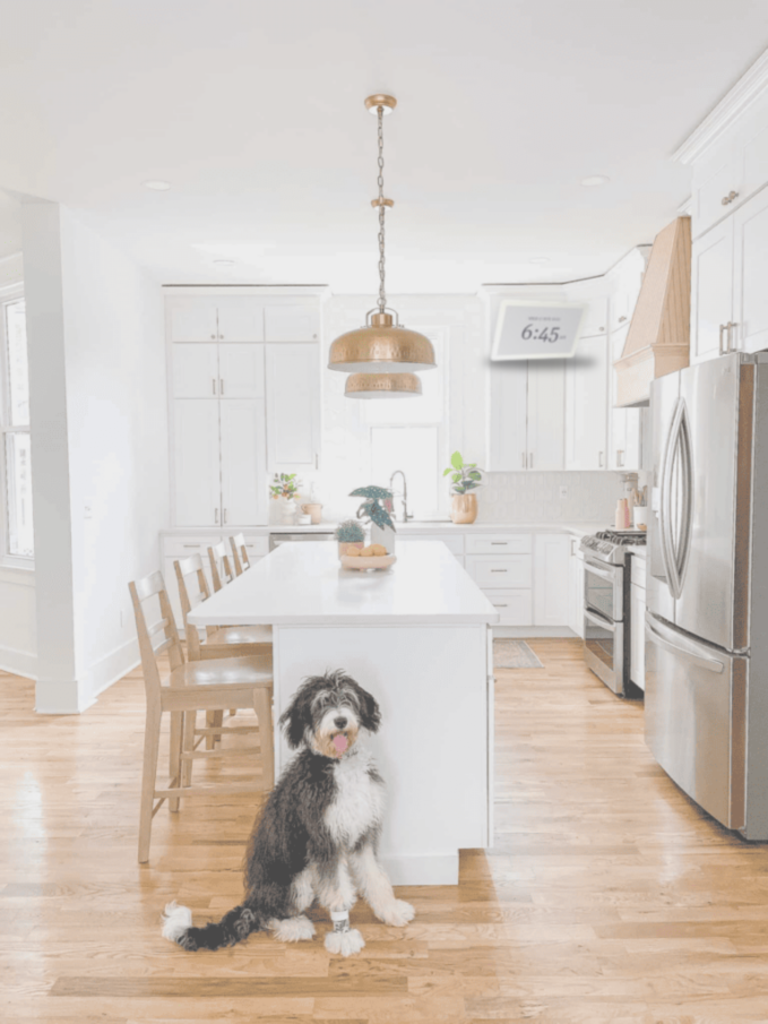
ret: **6:45**
